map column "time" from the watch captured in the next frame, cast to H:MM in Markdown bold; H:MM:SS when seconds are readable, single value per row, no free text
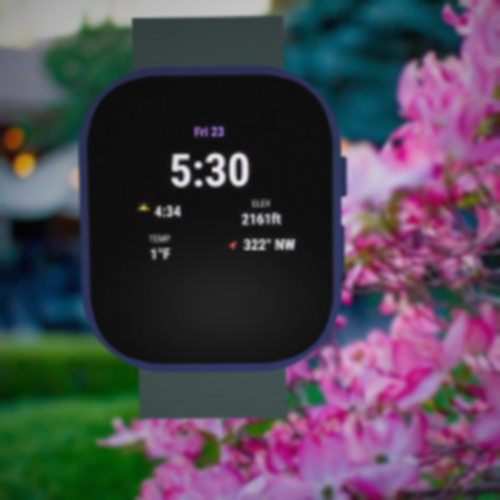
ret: **5:30**
